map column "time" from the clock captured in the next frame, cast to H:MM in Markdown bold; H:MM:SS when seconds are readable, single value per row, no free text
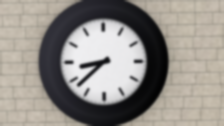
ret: **8:38**
